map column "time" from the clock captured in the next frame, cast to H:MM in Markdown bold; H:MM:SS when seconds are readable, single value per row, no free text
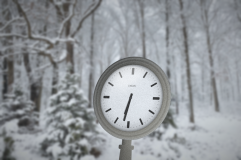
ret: **6:32**
